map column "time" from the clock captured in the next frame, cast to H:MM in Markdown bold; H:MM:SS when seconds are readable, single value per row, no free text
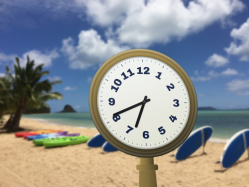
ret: **6:41**
